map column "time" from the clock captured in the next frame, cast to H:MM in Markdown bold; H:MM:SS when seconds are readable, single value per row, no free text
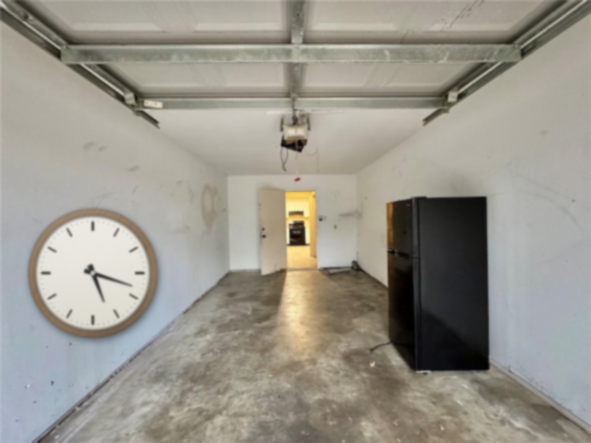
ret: **5:18**
